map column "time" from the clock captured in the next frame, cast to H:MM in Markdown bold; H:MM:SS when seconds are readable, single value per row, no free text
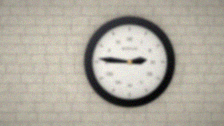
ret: **2:46**
